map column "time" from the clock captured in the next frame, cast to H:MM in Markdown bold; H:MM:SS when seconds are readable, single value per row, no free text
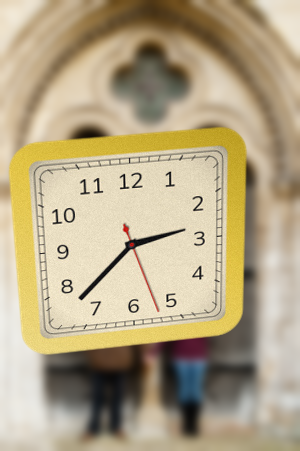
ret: **2:37:27**
